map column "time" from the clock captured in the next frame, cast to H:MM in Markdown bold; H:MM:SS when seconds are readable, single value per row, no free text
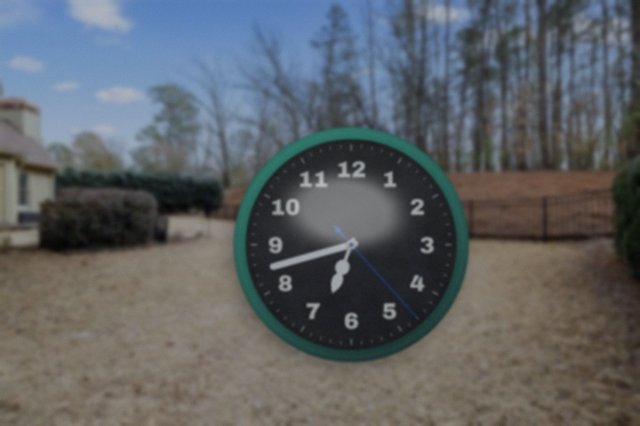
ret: **6:42:23**
